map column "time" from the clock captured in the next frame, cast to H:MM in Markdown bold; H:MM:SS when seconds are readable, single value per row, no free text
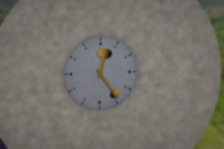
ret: **12:24**
